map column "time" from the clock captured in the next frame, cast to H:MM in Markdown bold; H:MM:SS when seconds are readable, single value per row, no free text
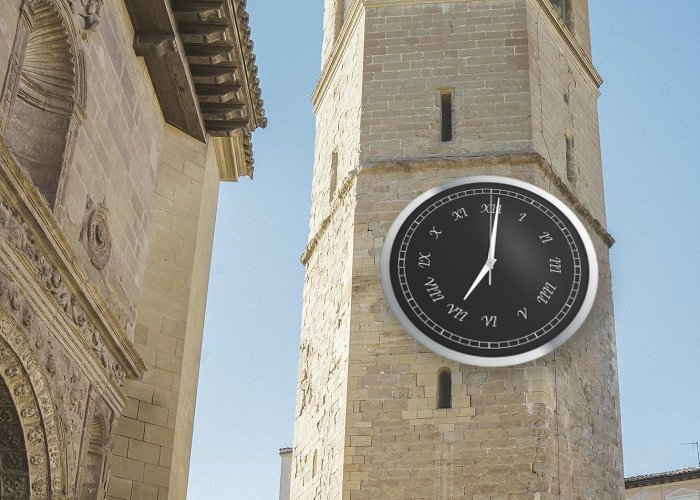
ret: **7:01:00**
